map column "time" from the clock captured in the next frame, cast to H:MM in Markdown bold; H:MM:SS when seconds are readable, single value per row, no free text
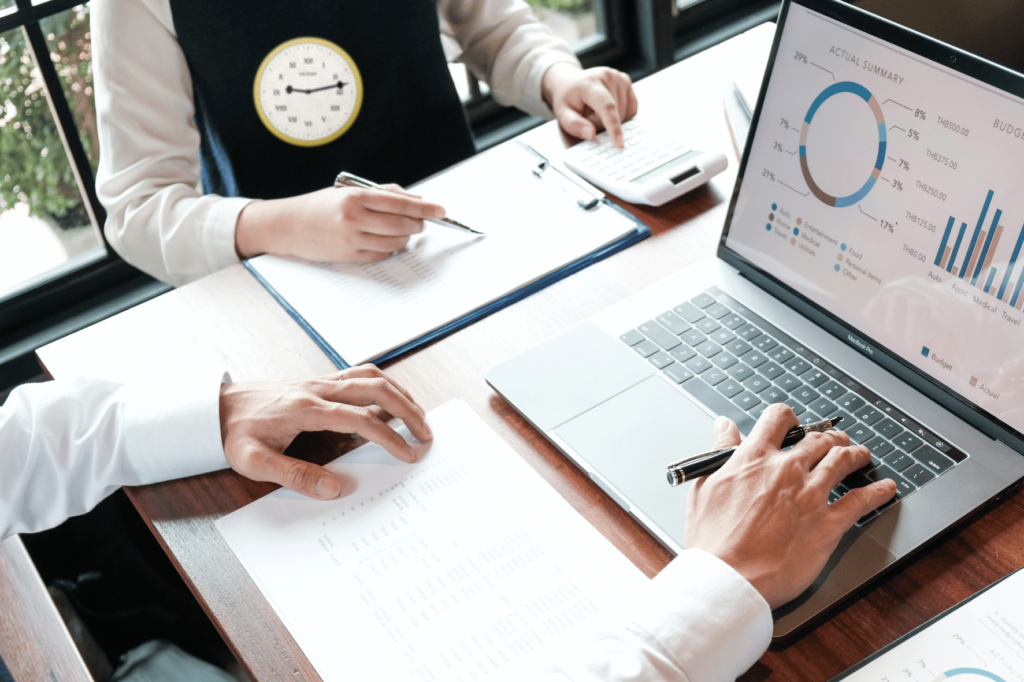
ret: **9:13**
